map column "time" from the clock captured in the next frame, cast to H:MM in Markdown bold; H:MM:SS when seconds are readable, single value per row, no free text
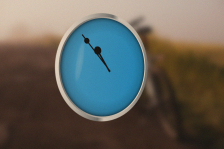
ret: **10:53**
